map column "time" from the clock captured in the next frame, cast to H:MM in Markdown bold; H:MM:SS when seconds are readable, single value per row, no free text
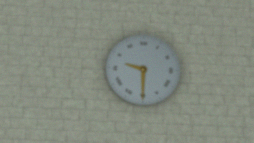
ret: **9:30**
